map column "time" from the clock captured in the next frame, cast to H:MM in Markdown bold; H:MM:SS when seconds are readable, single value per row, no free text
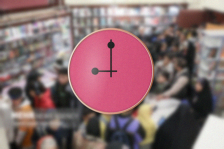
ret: **9:00**
